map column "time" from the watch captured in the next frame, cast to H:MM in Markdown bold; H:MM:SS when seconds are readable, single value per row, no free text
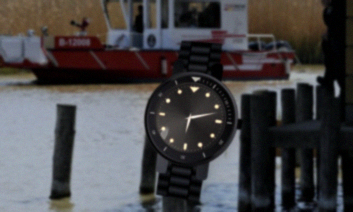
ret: **6:12**
